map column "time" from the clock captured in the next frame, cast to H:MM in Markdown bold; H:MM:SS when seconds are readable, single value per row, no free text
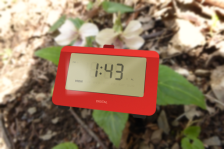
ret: **1:43**
